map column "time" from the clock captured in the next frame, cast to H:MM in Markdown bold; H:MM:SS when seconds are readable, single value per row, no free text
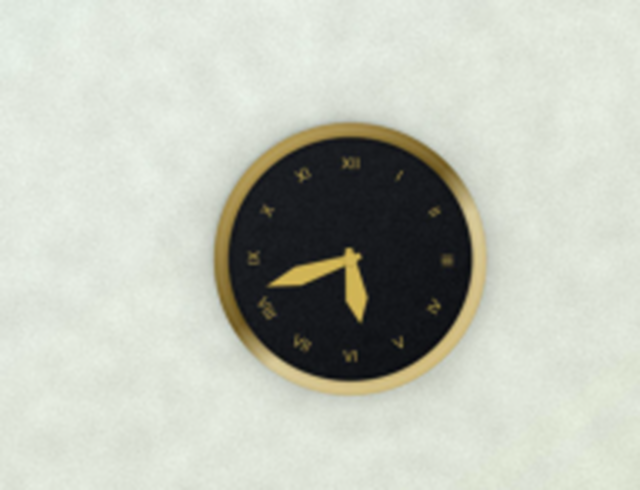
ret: **5:42**
